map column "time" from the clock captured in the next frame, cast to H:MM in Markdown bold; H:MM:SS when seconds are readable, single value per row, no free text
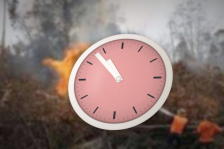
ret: **10:53**
